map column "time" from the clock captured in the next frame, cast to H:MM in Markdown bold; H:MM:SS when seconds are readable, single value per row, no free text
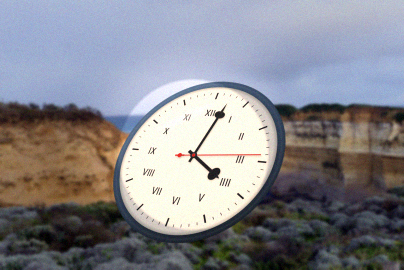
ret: **4:02:14**
